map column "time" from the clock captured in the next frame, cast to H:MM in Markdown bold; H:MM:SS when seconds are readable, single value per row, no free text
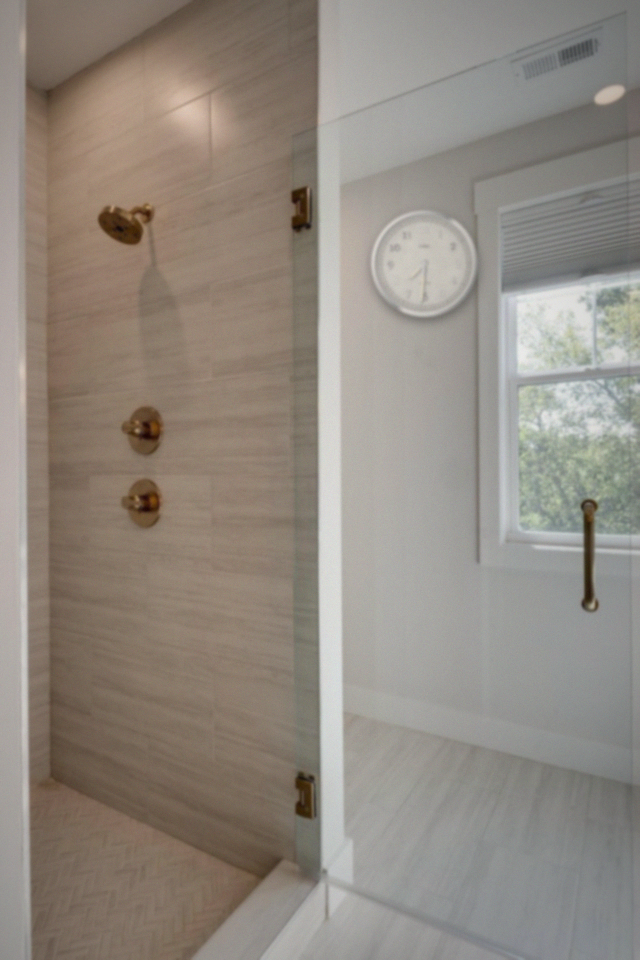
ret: **7:31**
